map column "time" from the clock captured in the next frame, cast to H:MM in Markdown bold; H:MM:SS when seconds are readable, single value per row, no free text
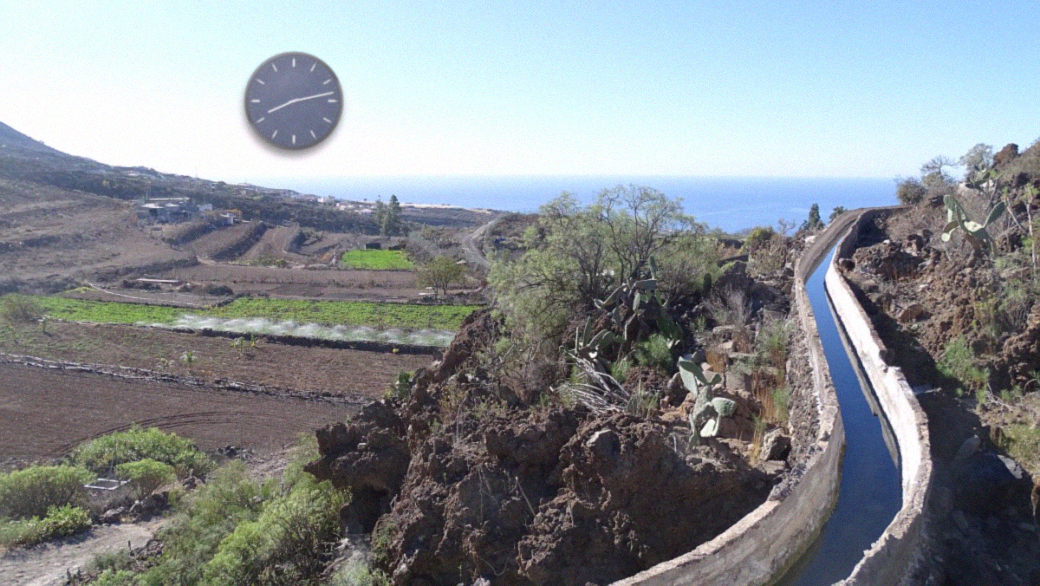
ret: **8:13**
